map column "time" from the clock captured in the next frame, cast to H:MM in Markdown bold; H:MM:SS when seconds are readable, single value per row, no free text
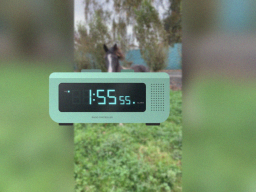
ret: **1:55:55**
